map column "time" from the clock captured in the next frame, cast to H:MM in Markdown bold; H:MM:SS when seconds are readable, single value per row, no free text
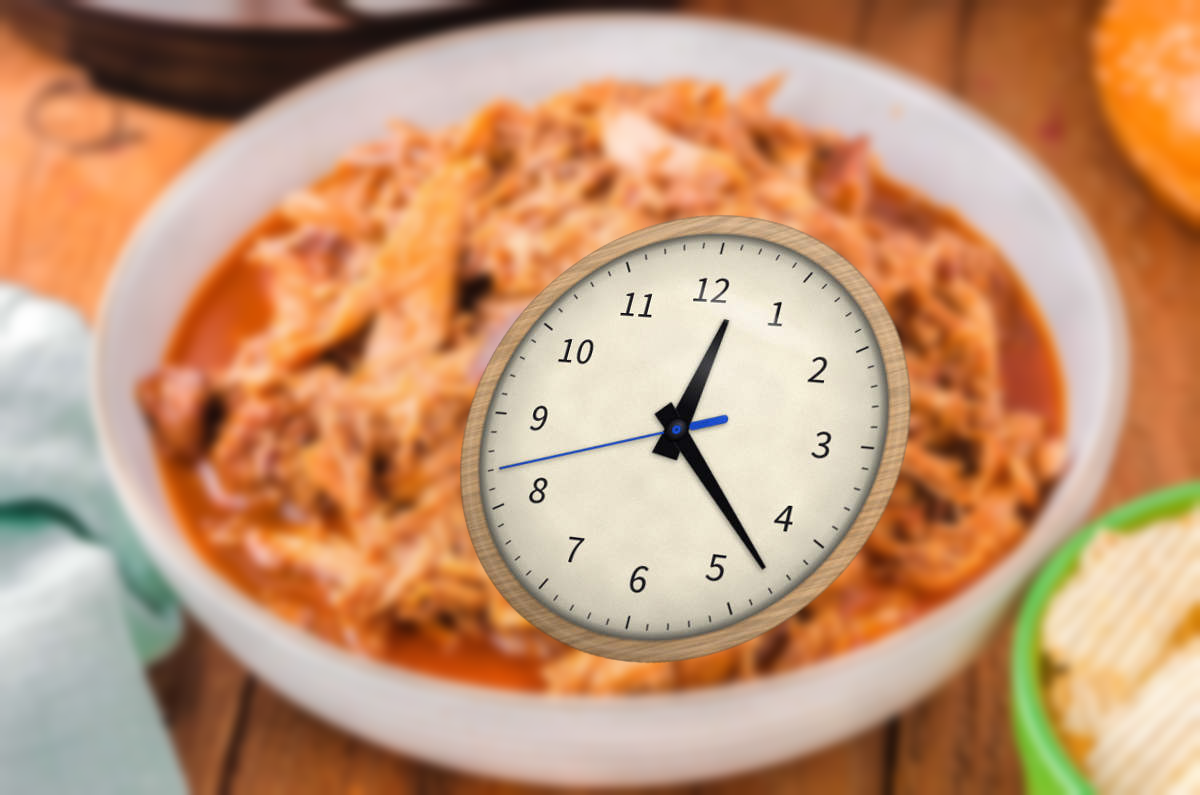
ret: **12:22:42**
